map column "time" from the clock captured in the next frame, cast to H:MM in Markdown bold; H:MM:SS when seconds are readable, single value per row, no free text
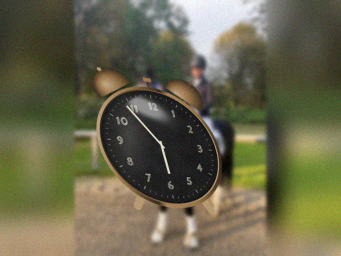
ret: **5:54**
